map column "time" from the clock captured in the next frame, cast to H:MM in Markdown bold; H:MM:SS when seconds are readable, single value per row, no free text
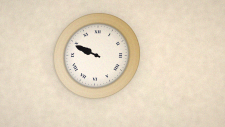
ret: **9:49**
